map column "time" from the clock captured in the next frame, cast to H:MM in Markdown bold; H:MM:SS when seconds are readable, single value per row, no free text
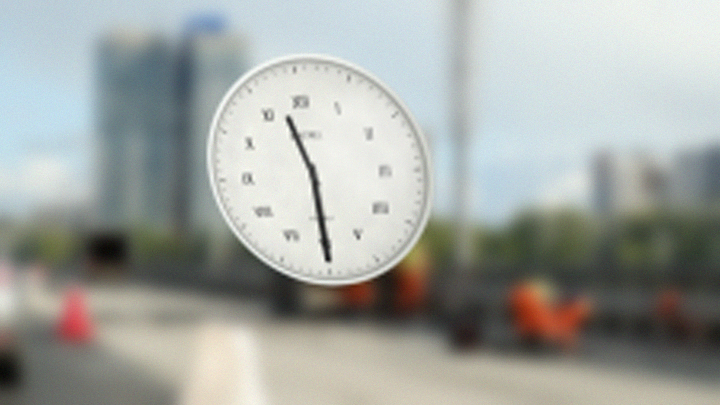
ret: **11:30**
